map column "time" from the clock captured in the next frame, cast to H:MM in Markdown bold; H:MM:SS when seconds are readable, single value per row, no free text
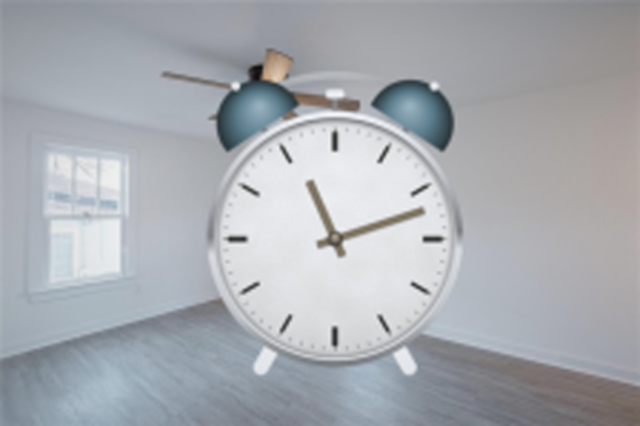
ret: **11:12**
